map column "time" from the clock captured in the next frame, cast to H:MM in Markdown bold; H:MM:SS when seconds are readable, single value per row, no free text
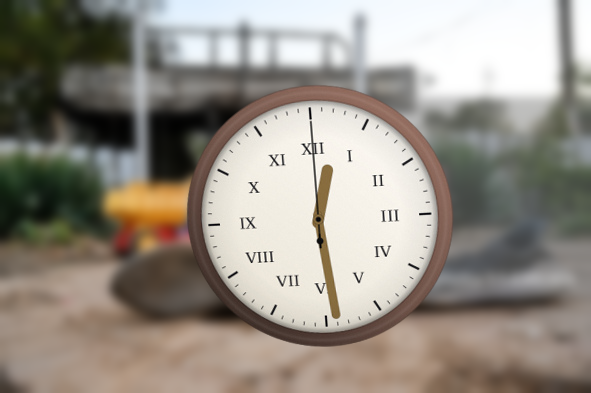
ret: **12:29:00**
